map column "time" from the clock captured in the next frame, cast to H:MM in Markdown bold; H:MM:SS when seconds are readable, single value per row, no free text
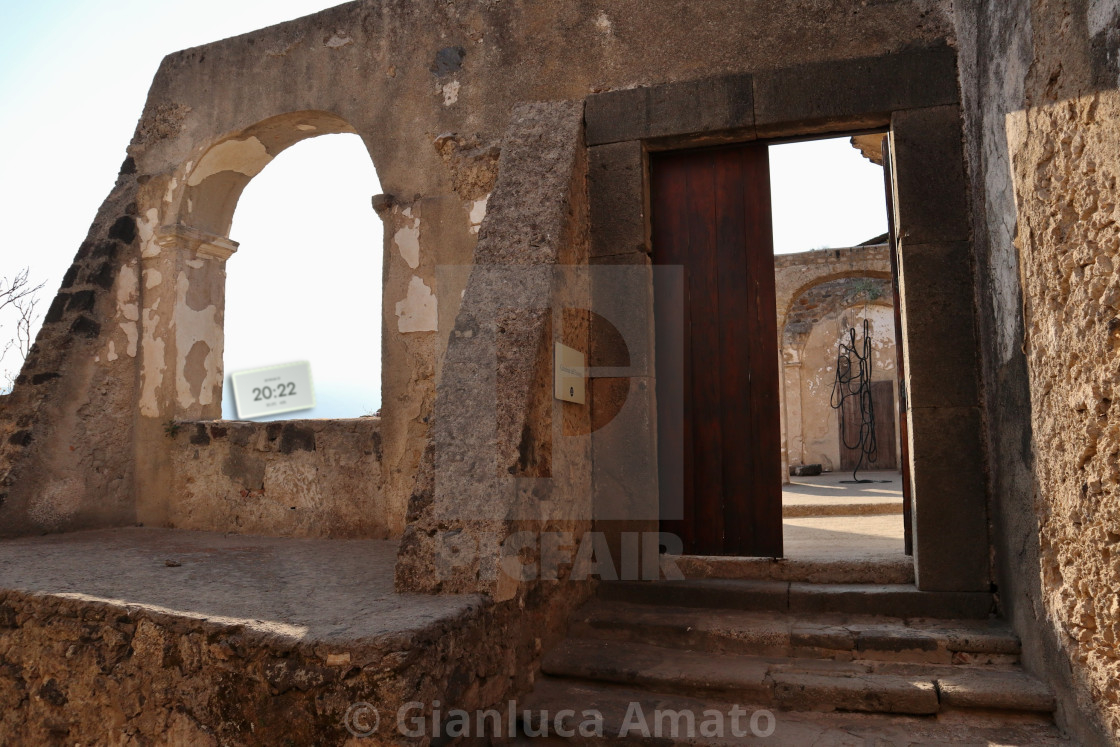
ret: **20:22**
